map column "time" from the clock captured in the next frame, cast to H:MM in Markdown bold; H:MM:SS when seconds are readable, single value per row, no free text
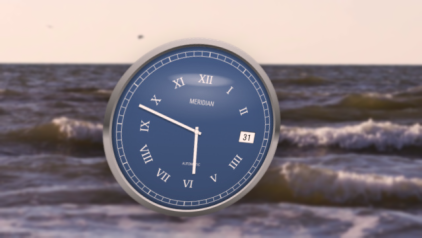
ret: **5:48**
